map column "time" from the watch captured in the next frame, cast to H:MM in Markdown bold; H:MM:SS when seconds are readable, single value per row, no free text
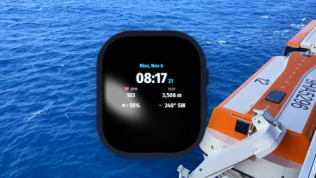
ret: **8:17**
